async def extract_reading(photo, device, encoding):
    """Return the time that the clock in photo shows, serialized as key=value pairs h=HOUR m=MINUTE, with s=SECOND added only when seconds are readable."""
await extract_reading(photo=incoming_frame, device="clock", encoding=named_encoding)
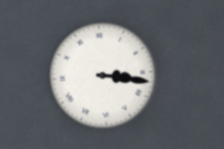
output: h=3 m=17
